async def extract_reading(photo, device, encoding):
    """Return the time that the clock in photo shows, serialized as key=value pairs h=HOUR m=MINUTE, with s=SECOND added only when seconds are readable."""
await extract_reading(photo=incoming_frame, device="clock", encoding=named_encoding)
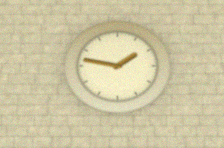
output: h=1 m=47
